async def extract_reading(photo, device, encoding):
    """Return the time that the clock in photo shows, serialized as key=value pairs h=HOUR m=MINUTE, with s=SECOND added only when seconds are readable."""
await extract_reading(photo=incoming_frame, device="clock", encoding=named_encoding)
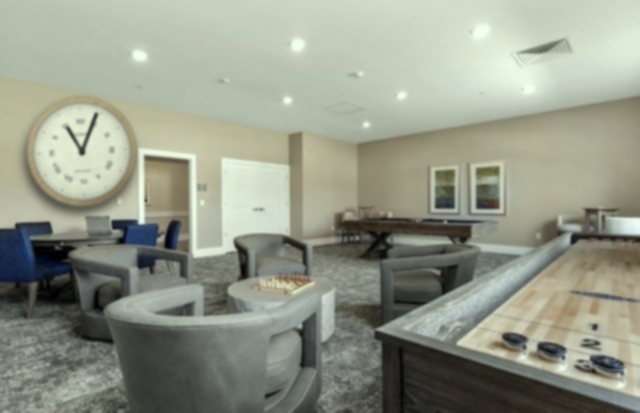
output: h=11 m=4
